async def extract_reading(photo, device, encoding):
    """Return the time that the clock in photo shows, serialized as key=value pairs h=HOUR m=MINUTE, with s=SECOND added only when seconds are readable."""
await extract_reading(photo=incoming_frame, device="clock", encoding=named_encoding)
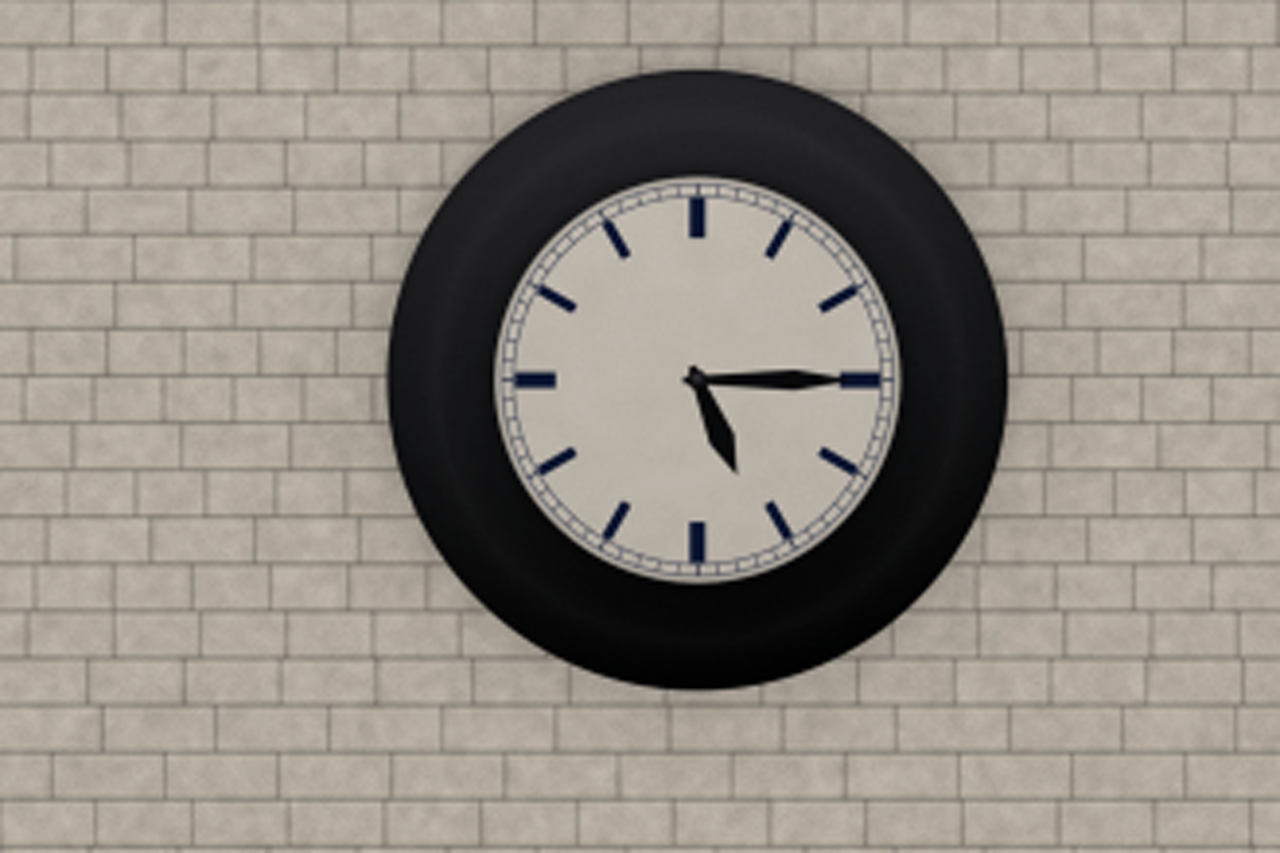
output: h=5 m=15
